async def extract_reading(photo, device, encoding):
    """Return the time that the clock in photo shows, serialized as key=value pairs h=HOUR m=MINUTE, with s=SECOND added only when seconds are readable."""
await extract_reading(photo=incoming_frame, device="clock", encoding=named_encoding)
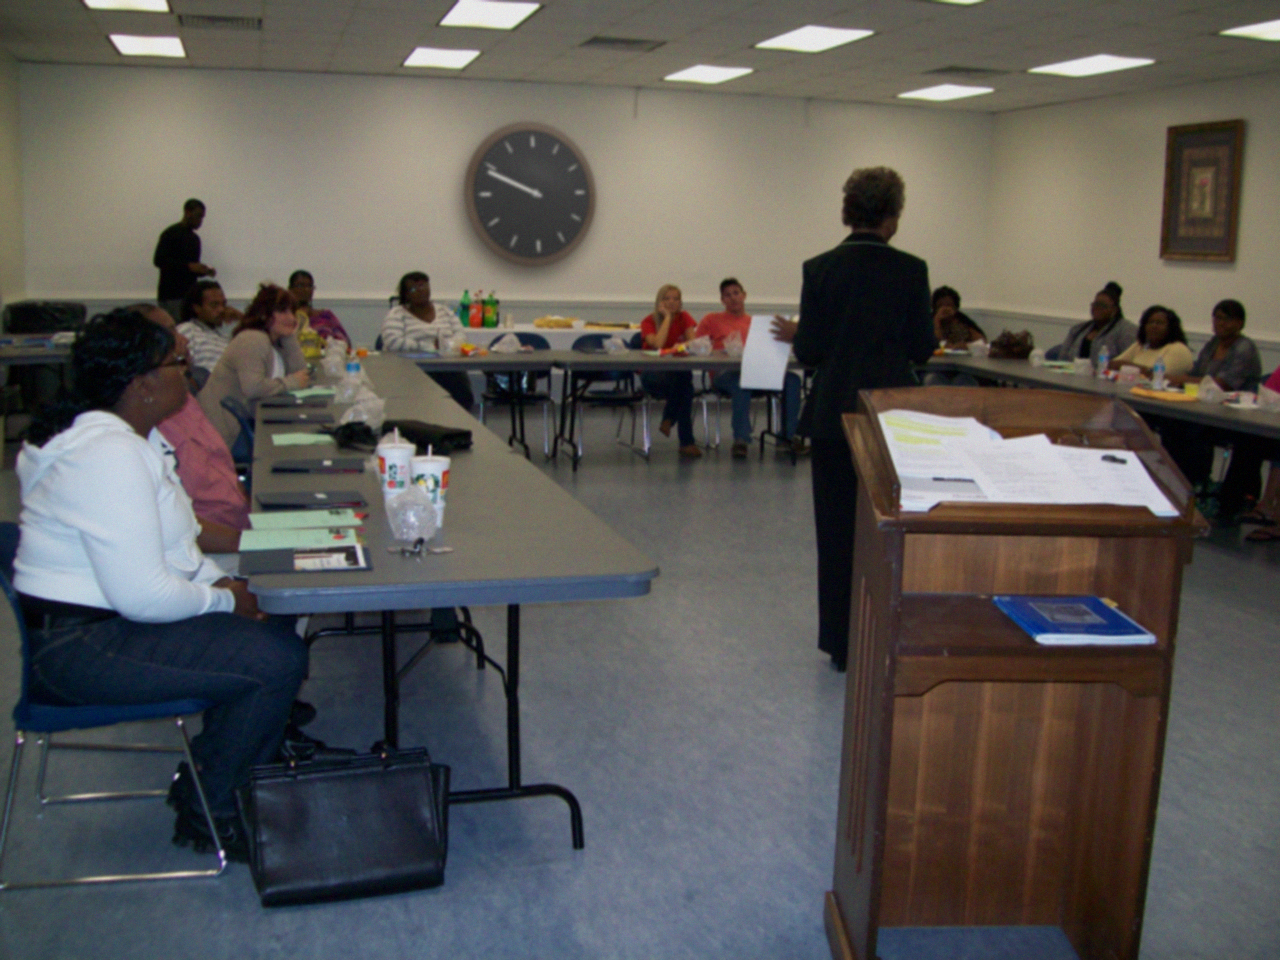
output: h=9 m=49
